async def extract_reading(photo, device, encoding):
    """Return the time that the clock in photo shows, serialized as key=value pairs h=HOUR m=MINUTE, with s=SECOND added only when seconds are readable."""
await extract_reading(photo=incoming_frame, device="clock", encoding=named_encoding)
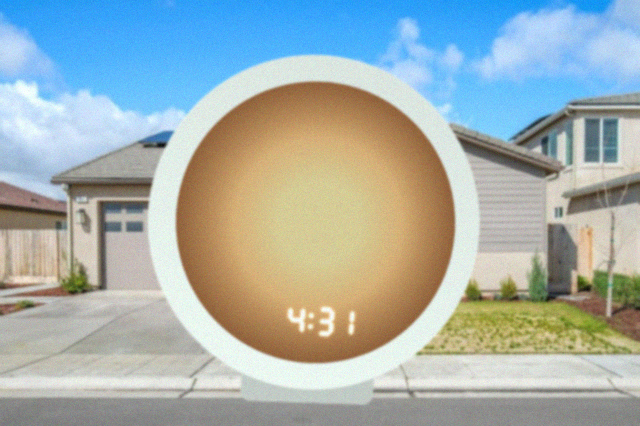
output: h=4 m=31
